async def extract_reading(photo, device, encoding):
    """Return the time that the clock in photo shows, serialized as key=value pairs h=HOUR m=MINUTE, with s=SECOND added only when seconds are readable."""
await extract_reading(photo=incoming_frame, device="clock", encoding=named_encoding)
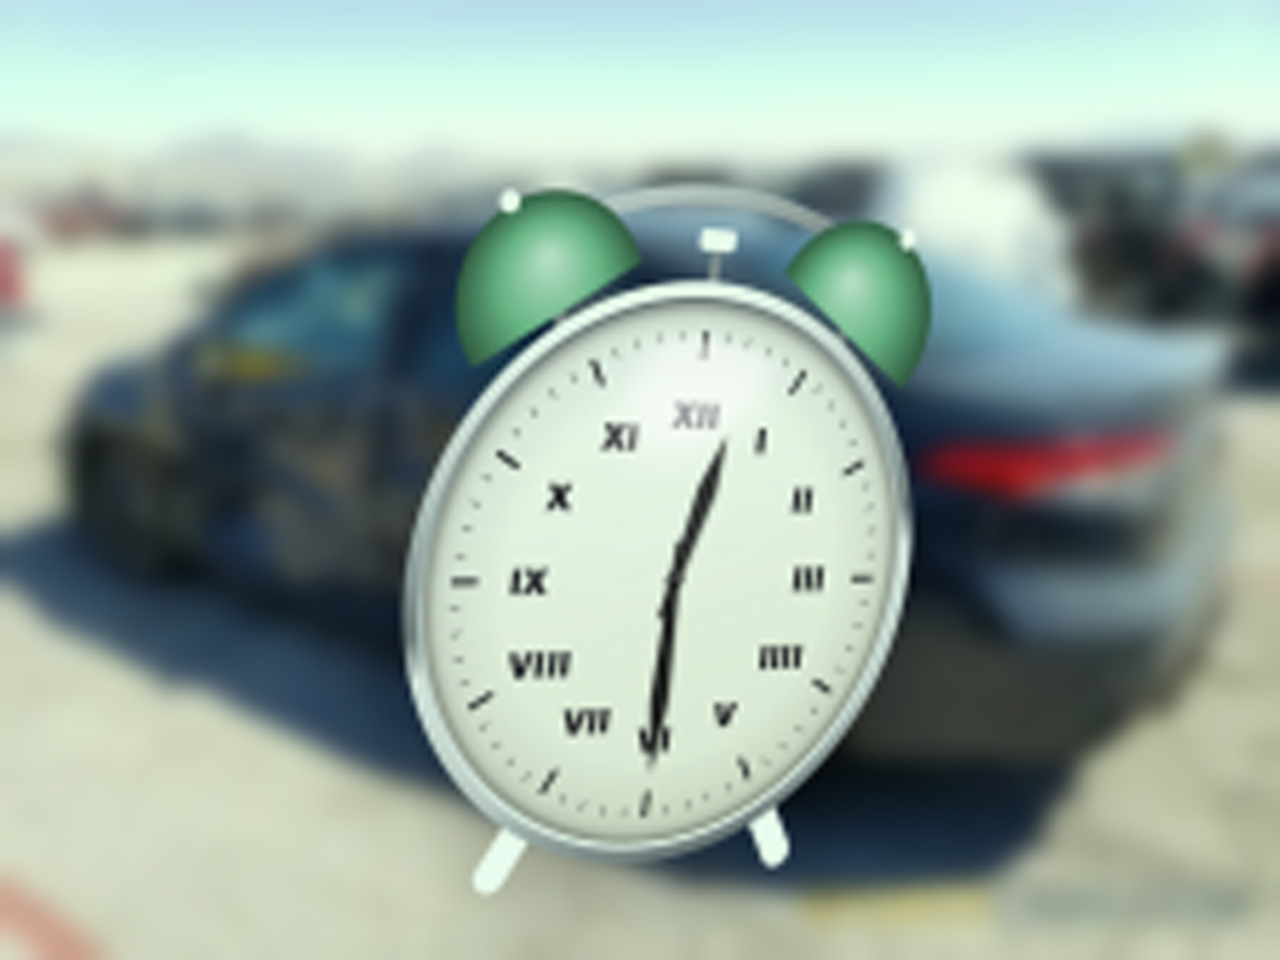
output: h=12 m=30
